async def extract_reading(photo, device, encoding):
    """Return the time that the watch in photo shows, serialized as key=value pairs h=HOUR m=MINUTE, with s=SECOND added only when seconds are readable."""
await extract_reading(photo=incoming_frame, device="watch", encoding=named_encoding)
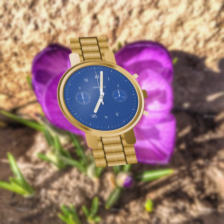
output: h=7 m=2
